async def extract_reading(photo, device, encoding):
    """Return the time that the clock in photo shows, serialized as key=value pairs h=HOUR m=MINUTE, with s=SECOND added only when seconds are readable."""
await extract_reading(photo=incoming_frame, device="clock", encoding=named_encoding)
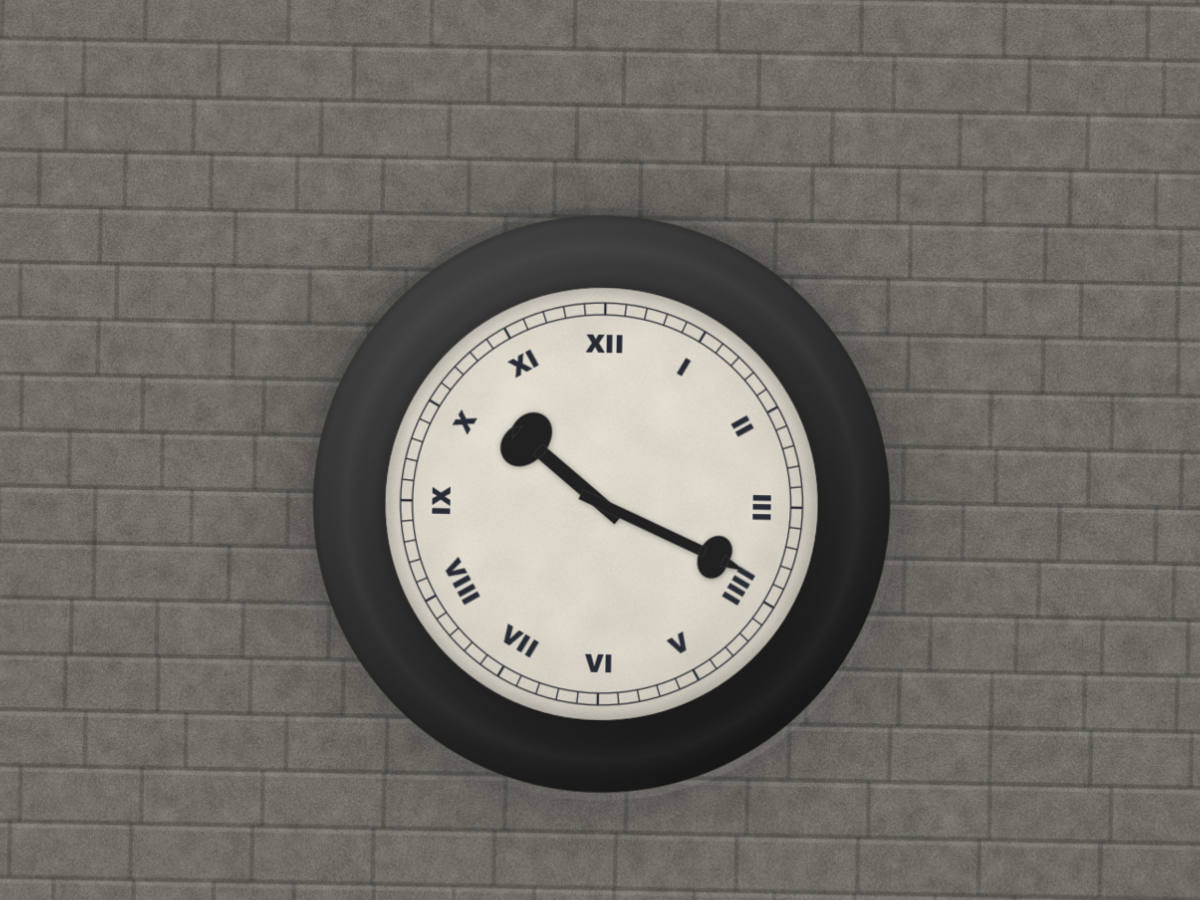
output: h=10 m=19
